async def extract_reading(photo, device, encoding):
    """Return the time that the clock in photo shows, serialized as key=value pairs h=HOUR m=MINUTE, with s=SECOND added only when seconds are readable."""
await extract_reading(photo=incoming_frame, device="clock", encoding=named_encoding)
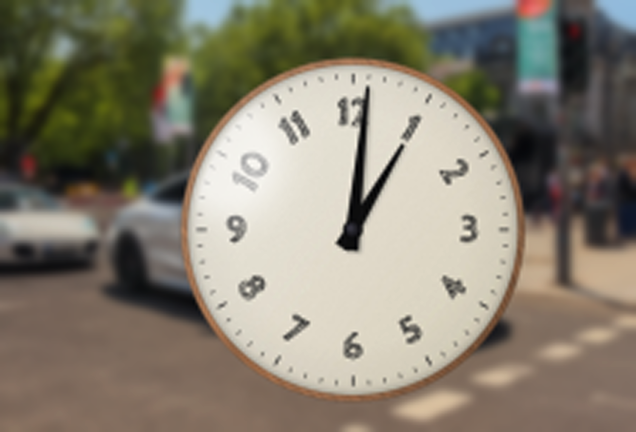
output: h=1 m=1
